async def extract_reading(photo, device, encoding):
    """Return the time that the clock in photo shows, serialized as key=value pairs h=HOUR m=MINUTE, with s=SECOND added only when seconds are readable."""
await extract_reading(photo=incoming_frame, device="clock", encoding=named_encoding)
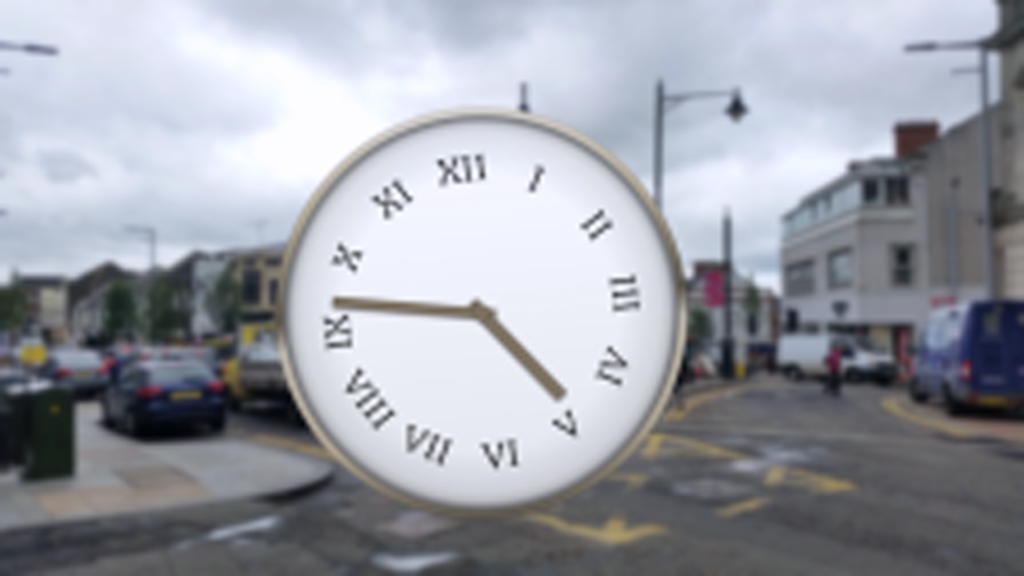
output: h=4 m=47
